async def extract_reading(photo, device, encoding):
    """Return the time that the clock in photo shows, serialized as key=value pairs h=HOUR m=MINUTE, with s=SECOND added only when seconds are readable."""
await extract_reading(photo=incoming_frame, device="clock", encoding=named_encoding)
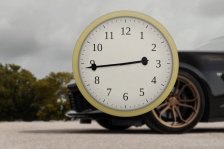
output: h=2 m=44
